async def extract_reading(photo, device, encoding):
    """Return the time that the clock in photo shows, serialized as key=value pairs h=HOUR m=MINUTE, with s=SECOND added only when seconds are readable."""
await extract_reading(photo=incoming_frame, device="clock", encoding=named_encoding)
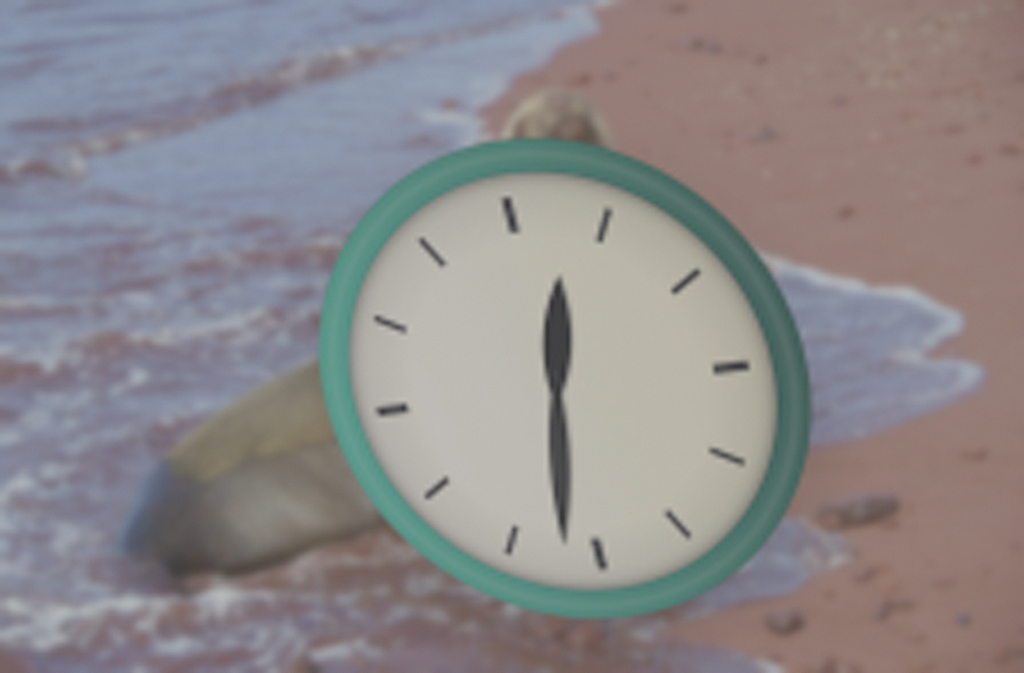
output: h=12 m=32
